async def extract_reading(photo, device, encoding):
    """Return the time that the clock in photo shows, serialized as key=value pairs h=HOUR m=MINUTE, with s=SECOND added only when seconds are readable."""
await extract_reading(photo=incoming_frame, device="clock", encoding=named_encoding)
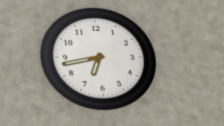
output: h=6 m=43
